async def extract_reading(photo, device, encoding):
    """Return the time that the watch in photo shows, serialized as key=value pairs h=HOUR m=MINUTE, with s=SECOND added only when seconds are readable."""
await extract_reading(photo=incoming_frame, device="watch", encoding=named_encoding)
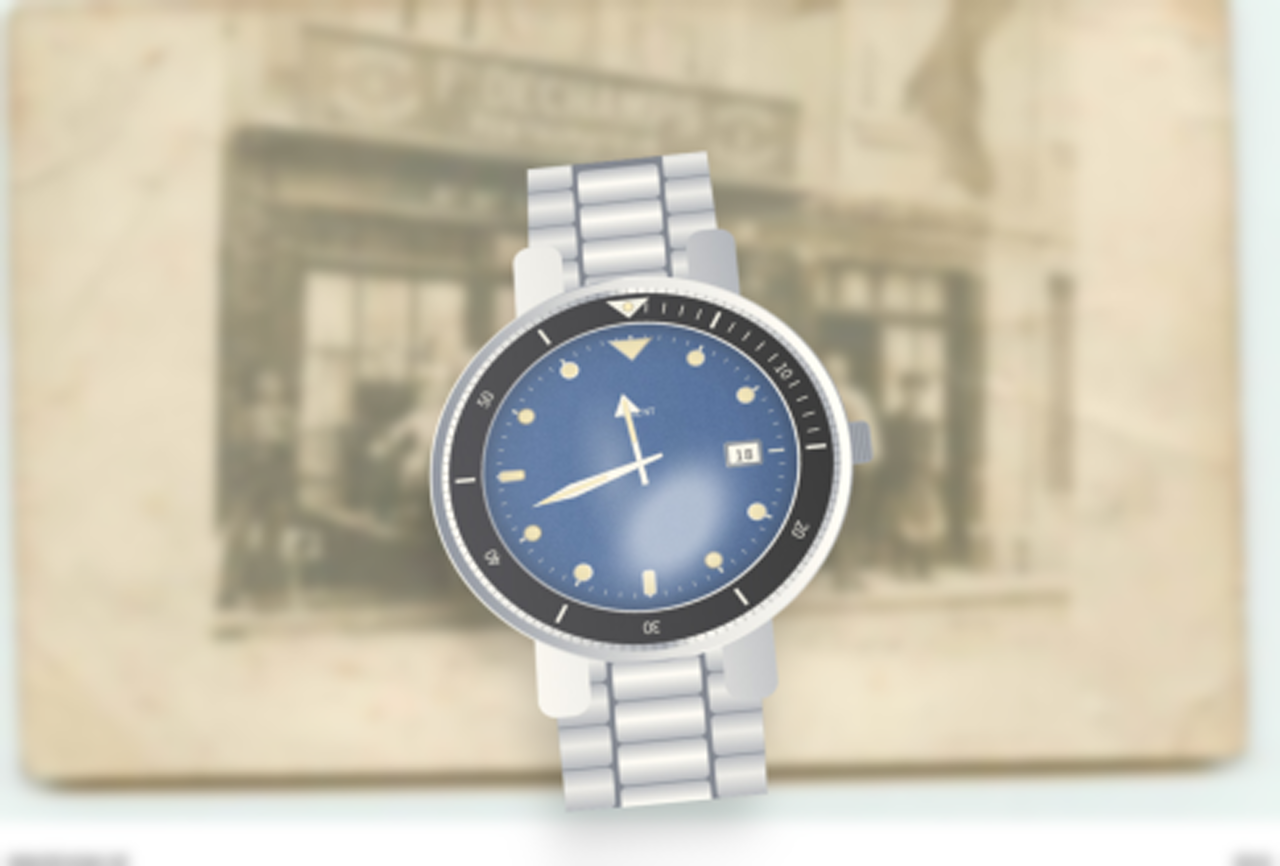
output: h=11 m=42
